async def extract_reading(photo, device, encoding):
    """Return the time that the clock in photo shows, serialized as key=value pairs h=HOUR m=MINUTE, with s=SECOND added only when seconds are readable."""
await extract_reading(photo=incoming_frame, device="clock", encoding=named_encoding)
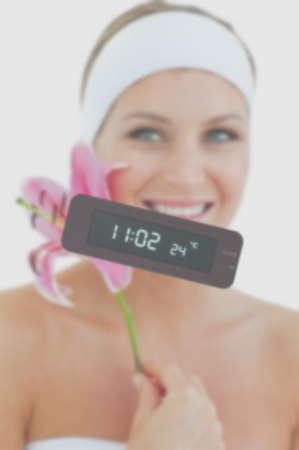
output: h=11 m=2
